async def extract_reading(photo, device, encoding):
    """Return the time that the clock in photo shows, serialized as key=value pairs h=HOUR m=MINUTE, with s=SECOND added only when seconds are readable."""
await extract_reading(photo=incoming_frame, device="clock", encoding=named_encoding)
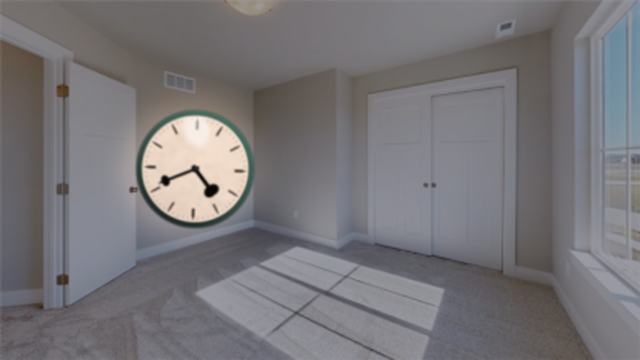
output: h=4 m=41
